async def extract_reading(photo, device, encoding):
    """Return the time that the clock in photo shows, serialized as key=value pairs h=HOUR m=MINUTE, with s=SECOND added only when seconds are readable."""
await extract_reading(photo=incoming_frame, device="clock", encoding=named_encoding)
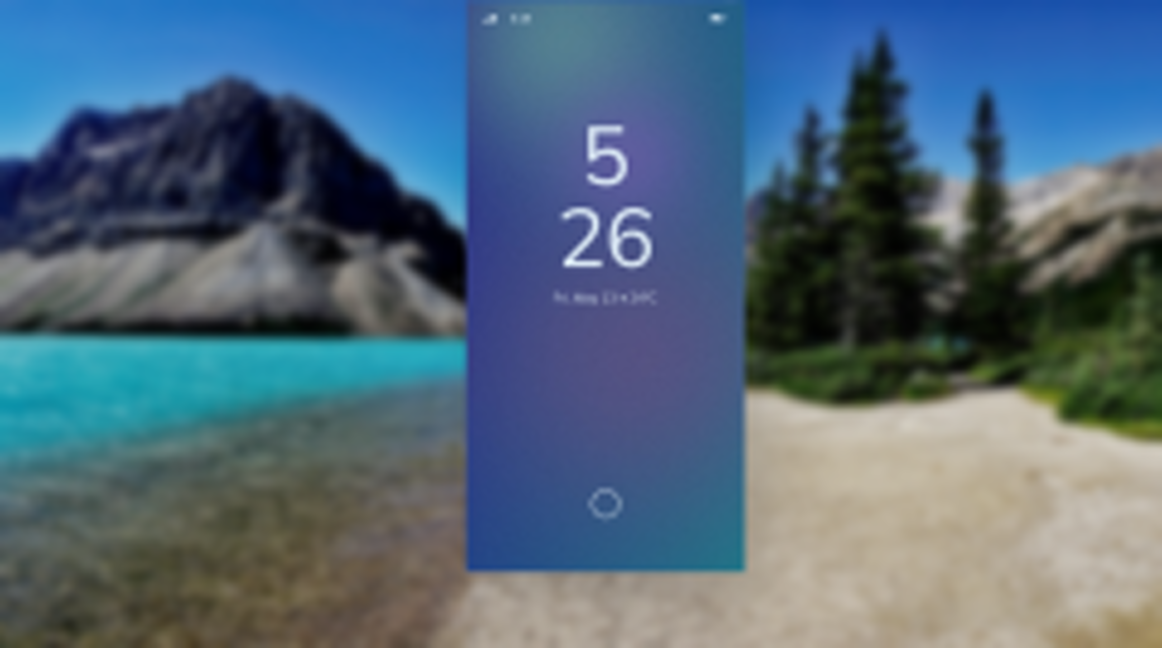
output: h=5 m=26
